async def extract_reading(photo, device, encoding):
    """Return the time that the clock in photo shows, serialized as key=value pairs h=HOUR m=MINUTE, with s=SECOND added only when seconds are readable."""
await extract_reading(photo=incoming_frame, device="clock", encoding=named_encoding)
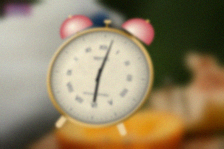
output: h=6 m=2
